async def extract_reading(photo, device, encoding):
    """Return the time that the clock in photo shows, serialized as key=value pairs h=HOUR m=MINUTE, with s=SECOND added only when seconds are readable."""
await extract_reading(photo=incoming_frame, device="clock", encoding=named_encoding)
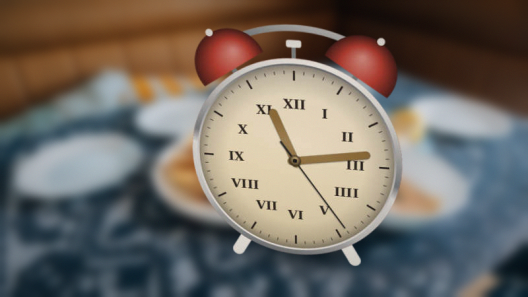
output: h=11 m=13 s=24
